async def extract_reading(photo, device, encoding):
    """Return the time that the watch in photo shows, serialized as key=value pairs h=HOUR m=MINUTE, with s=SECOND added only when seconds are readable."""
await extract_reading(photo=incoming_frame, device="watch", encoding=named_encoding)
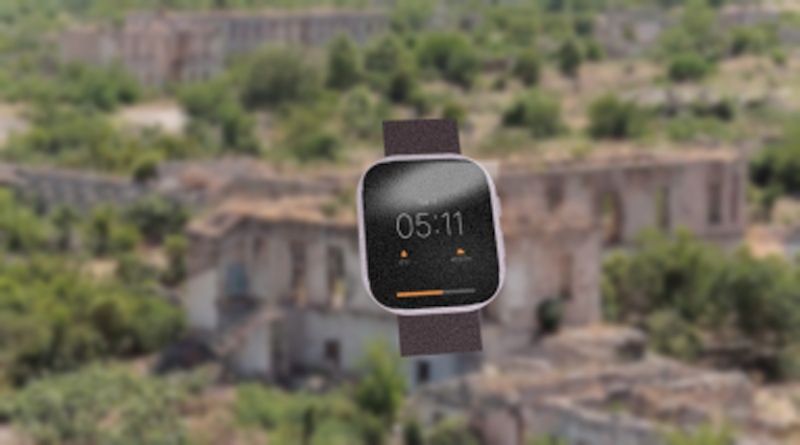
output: h=5 m=11
